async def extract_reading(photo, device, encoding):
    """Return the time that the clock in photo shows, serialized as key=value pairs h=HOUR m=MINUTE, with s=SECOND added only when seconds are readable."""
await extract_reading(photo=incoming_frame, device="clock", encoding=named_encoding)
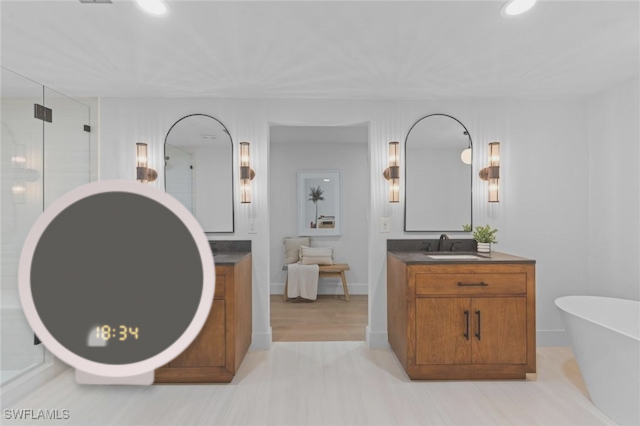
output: h=18 m=34
